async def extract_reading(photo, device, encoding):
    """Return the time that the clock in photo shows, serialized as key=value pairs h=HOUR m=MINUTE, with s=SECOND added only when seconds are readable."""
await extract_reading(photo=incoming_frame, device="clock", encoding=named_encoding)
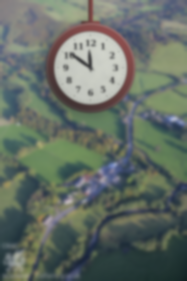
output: h=11 m=51
